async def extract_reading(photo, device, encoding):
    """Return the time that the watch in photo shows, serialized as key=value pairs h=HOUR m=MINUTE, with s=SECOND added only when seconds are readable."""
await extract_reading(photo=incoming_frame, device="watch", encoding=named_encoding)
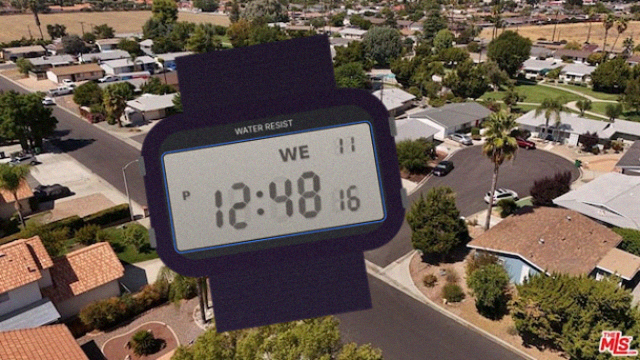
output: h=12 m=48 s=16
